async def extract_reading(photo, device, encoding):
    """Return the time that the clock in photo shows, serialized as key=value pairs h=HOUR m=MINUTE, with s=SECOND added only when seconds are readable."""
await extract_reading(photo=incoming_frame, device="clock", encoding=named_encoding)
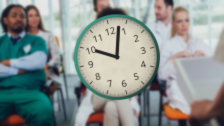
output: h=10 m=3
